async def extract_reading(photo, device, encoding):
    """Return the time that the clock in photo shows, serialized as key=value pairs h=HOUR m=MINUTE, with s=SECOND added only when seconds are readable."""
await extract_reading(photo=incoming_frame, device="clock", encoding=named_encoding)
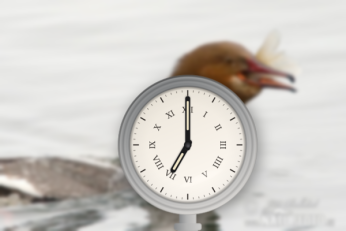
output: h=7 m=0
